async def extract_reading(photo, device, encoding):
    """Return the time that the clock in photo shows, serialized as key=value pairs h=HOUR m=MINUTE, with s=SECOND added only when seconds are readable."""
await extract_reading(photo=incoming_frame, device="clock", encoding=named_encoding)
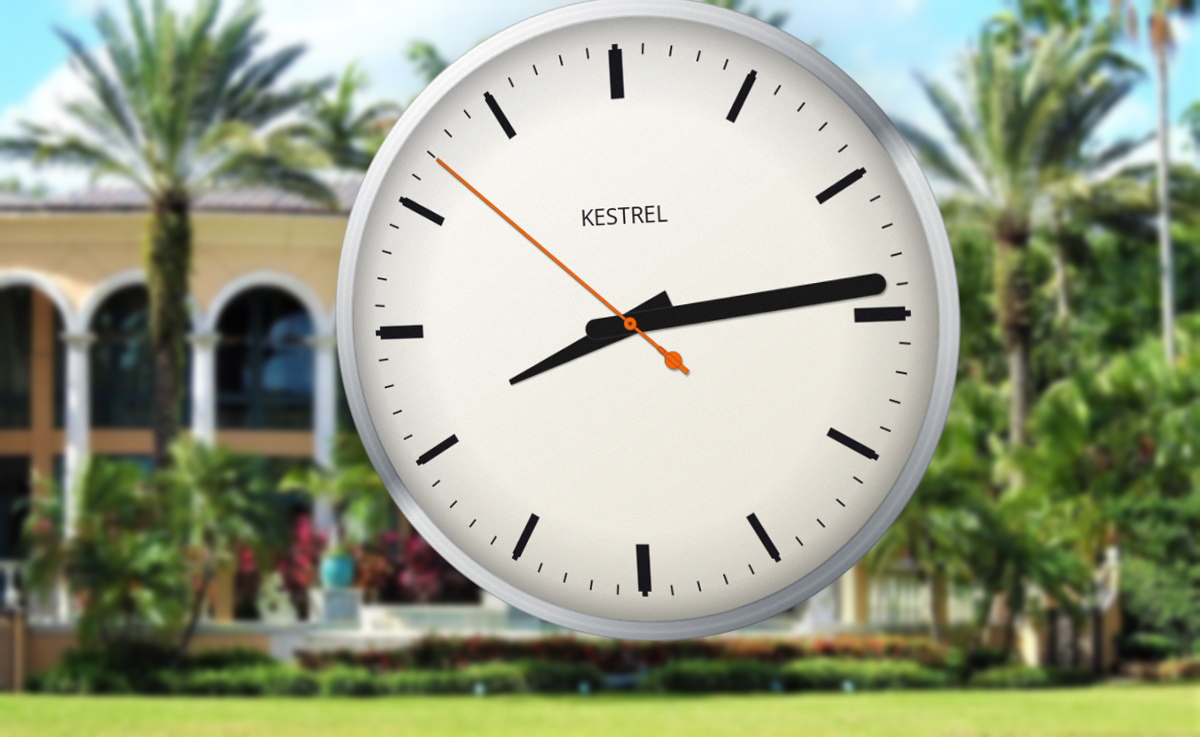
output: h=8 m=13 s=52
